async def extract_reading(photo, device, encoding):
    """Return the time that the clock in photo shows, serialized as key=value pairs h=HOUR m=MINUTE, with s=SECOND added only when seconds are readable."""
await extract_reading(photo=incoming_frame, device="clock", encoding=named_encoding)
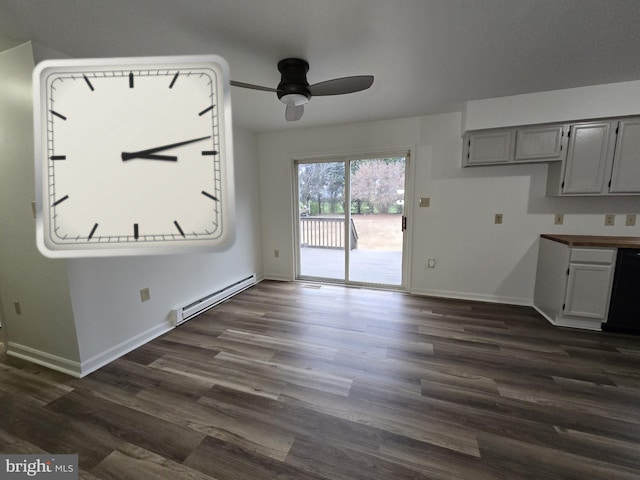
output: h=3 m=13
